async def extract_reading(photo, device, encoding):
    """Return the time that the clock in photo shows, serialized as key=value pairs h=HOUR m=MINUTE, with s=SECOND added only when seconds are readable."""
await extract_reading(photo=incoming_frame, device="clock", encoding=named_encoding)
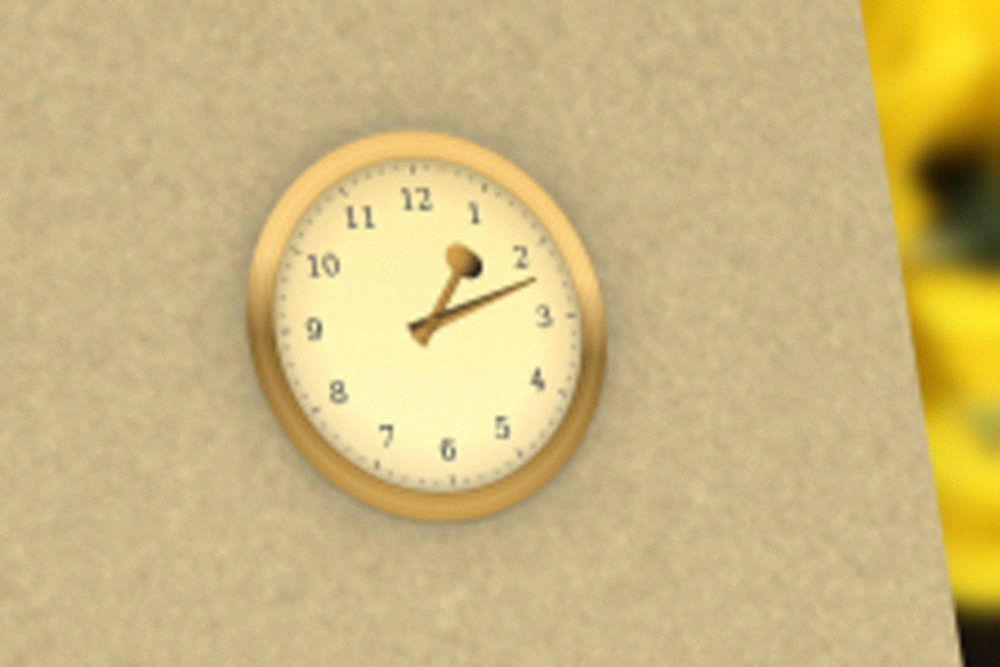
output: h=1 m=12
